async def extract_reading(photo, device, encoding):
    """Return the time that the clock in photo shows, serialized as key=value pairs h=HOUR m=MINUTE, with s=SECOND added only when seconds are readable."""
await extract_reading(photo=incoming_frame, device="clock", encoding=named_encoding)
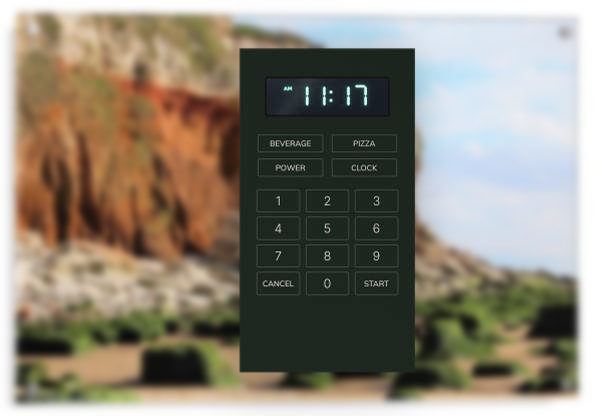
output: h=11 m=17
